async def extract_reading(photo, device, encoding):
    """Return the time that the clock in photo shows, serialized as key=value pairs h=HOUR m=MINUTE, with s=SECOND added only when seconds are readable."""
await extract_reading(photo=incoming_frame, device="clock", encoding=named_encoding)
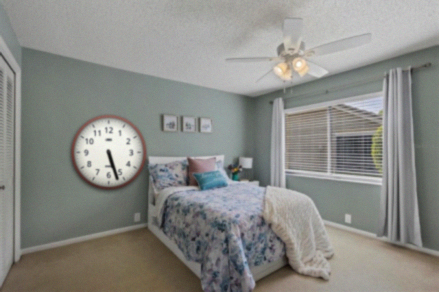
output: h=5 m=27
